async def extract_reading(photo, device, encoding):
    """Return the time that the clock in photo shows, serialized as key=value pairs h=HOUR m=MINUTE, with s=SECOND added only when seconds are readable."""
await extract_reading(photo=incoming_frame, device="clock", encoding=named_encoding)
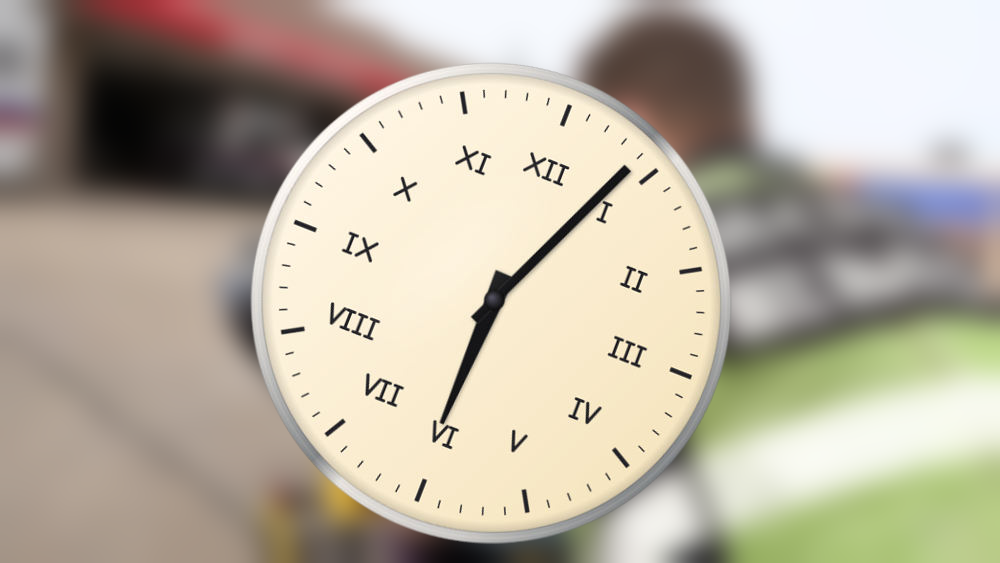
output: h=6 m=4
